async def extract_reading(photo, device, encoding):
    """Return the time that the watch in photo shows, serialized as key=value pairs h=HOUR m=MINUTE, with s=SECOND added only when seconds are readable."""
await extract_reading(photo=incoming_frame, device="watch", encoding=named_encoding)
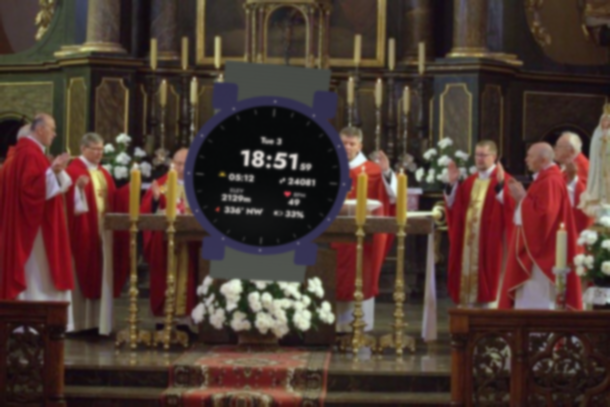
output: h=18 m=51
